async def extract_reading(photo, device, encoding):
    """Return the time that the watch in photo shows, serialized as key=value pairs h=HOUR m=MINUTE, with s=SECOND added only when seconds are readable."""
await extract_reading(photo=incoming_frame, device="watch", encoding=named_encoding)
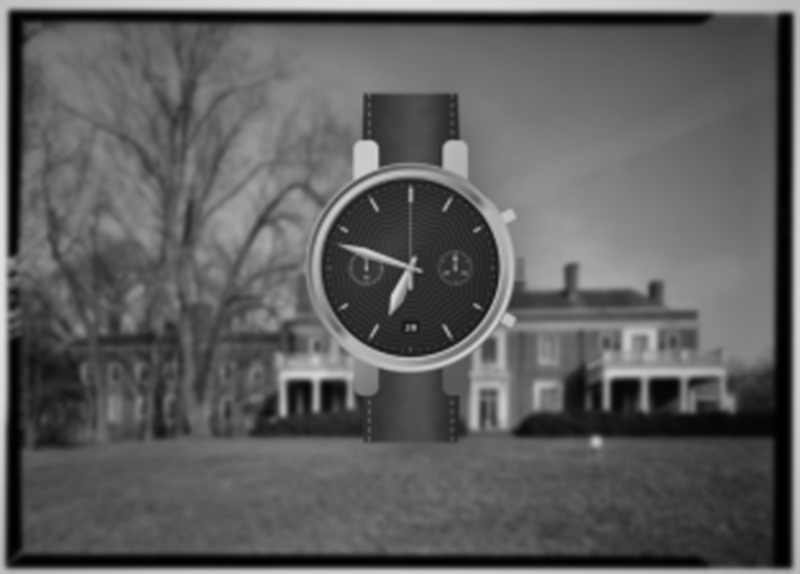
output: h=6 m=48
